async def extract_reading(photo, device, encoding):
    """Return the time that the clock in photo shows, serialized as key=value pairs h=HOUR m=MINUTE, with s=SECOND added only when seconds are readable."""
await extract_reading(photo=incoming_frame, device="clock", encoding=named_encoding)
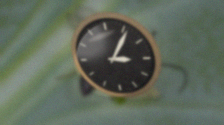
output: h=3 m=6
